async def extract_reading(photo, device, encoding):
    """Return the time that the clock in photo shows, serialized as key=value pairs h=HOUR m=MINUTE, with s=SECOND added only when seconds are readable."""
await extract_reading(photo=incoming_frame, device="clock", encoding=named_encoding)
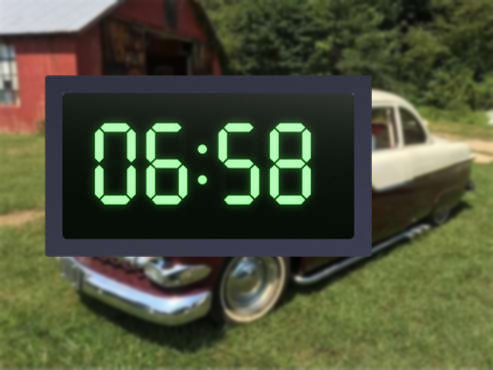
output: h=6 m=58
